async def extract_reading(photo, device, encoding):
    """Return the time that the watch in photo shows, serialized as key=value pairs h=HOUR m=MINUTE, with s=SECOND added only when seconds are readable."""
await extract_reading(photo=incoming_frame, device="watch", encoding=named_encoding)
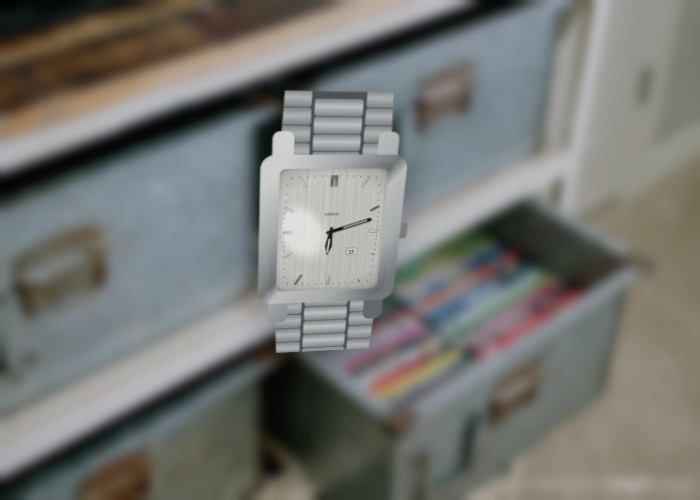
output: h=6 m=12
